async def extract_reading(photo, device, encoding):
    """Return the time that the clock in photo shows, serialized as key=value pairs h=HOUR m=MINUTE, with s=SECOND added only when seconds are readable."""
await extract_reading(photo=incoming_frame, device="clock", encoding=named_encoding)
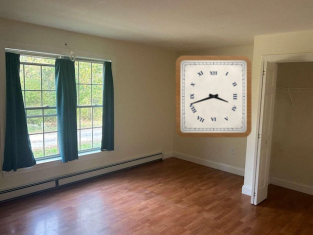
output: h=3 m=42
